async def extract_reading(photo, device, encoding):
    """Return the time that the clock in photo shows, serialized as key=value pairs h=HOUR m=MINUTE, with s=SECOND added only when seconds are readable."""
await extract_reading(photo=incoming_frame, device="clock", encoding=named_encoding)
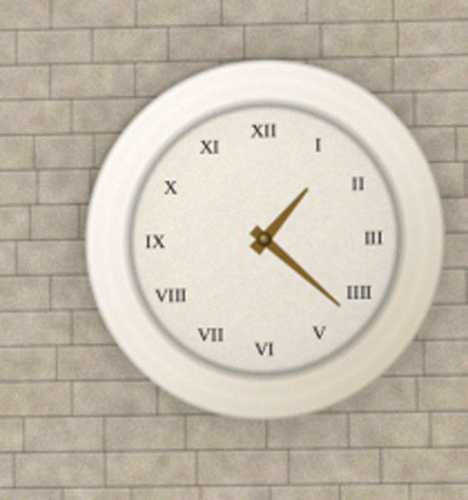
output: h=1 m=22
